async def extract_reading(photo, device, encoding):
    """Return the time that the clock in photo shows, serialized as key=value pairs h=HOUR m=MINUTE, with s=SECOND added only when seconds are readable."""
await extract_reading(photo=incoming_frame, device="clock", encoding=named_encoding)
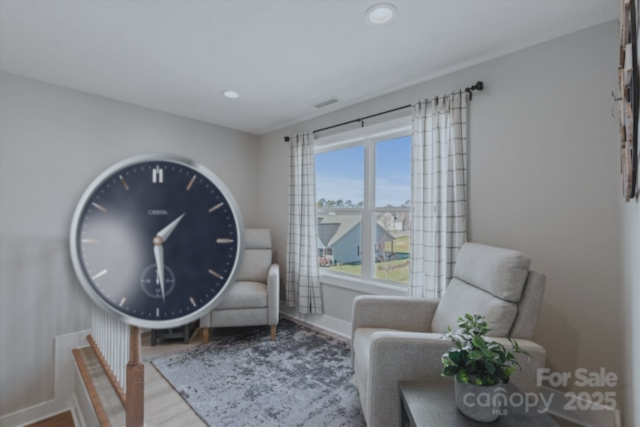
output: h=1 m=29
